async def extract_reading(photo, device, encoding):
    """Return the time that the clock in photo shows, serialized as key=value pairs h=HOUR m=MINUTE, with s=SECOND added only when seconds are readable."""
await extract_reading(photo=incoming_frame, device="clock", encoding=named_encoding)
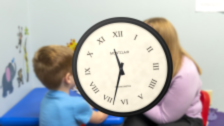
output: h=11 m=33
